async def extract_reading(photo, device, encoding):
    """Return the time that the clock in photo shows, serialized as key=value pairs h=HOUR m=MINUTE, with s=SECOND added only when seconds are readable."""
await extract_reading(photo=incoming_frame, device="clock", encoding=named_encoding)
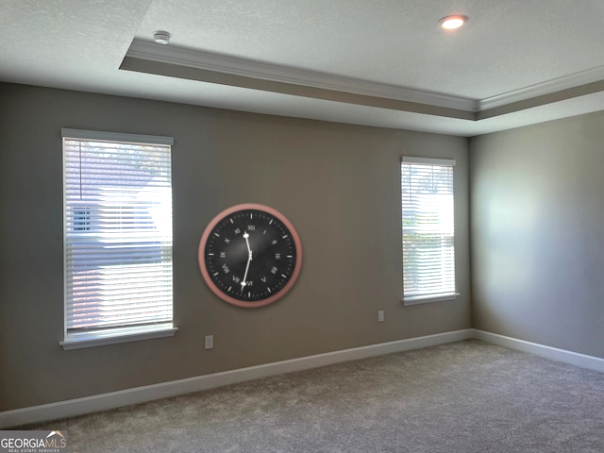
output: h=11 m=32
